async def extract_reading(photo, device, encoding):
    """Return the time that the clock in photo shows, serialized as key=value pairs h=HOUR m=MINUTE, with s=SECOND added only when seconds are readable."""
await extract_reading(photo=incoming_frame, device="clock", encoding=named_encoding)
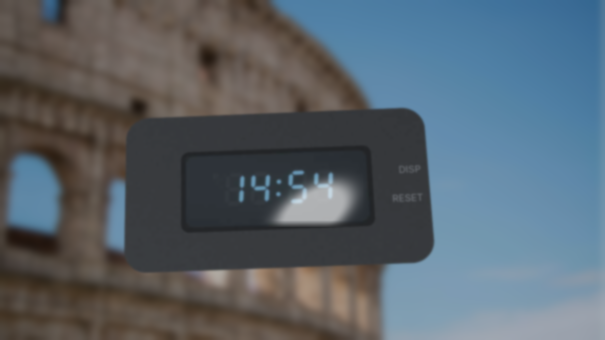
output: h=14 m=54
